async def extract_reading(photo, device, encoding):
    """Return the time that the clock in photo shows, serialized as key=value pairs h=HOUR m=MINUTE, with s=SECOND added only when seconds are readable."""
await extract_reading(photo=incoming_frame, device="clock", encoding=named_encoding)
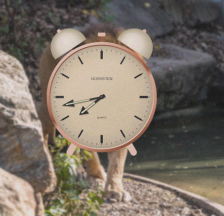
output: h=7 m=43
